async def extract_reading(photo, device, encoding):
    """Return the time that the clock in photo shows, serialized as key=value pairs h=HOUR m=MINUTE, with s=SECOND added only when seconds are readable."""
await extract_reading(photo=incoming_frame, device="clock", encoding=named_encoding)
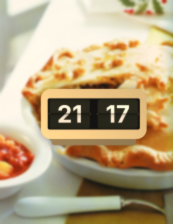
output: h=21 m=17
